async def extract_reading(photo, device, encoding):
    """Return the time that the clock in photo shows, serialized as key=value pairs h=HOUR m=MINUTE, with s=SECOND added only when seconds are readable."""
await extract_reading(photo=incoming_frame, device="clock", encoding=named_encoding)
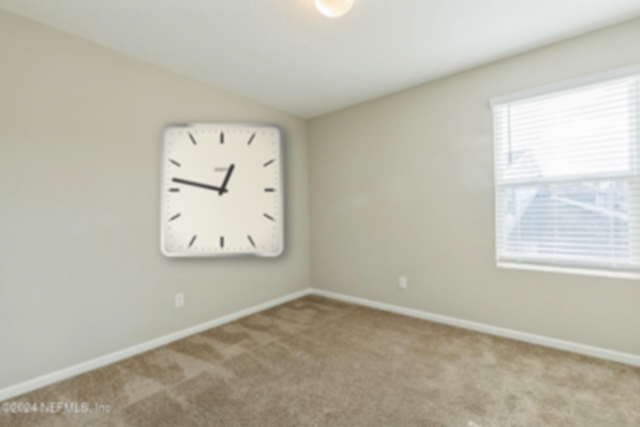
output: h=12 m=47
